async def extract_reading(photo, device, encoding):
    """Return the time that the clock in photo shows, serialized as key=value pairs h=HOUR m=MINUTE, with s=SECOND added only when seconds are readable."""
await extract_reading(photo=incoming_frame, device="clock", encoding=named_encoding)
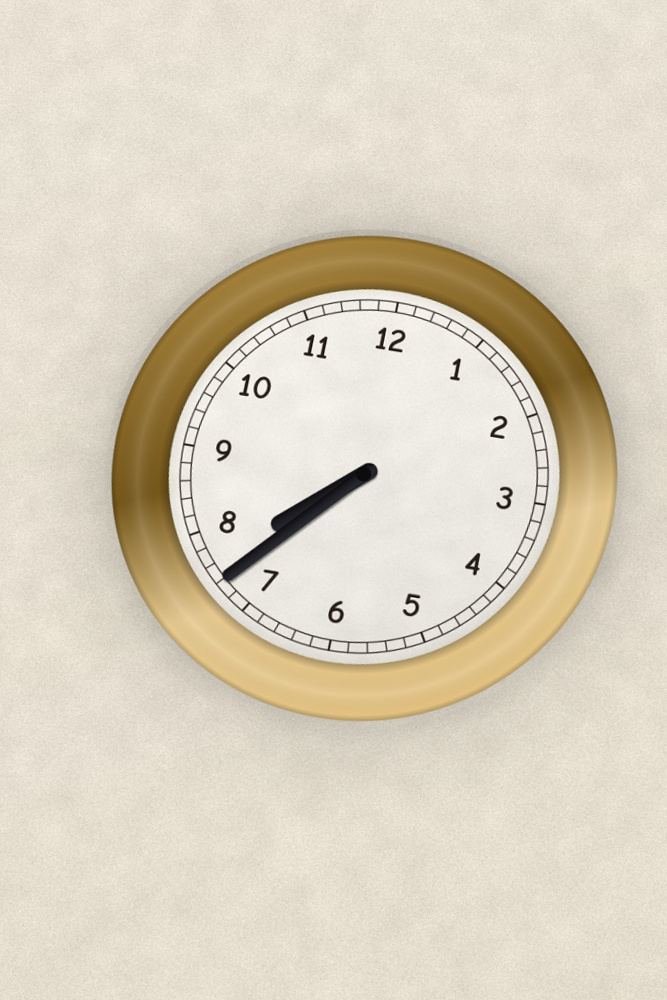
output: h=7 m=37
